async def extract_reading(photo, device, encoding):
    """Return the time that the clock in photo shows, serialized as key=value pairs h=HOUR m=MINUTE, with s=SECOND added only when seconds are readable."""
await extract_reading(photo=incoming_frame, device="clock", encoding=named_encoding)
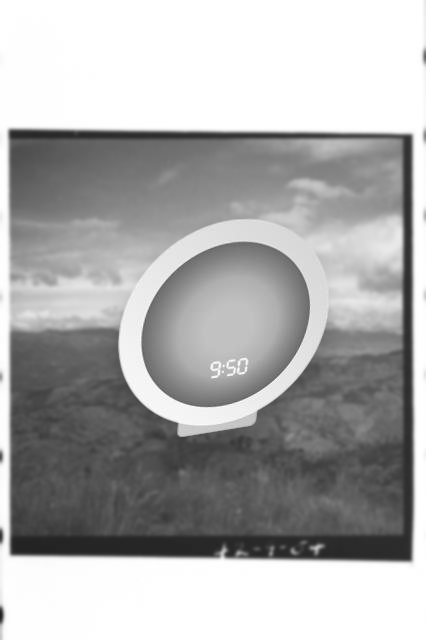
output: h=9 m=50
